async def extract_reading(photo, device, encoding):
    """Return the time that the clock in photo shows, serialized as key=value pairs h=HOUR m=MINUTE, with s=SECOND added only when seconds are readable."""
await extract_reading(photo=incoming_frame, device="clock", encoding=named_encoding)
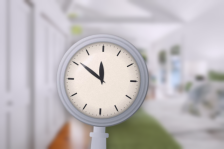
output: h=11 m=51
